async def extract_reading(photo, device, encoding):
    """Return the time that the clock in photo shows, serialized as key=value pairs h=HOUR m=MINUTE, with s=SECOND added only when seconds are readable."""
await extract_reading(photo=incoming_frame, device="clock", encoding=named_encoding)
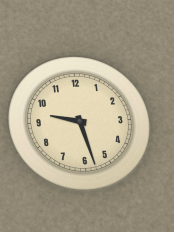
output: h=9 m=28
